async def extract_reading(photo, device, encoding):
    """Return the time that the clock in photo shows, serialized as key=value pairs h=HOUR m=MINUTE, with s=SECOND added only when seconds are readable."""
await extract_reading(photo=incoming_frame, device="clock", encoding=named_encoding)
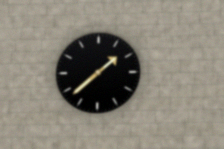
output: h=1 m=38
